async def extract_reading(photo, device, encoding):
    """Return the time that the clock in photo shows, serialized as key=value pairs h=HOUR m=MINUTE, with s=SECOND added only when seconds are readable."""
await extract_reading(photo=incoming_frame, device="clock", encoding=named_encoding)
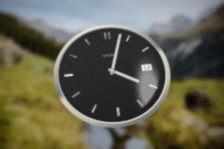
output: h=4 m=3
